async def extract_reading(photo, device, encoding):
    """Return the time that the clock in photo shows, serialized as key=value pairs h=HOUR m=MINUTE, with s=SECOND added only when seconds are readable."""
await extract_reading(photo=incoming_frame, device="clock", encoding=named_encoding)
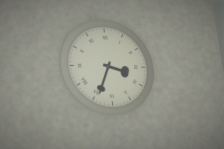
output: h=3 m=34
